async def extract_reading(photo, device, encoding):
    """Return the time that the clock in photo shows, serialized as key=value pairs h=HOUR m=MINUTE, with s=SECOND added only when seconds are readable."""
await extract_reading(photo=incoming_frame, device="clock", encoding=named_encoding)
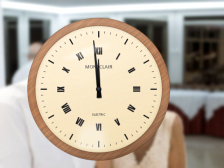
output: h=11 m=59
